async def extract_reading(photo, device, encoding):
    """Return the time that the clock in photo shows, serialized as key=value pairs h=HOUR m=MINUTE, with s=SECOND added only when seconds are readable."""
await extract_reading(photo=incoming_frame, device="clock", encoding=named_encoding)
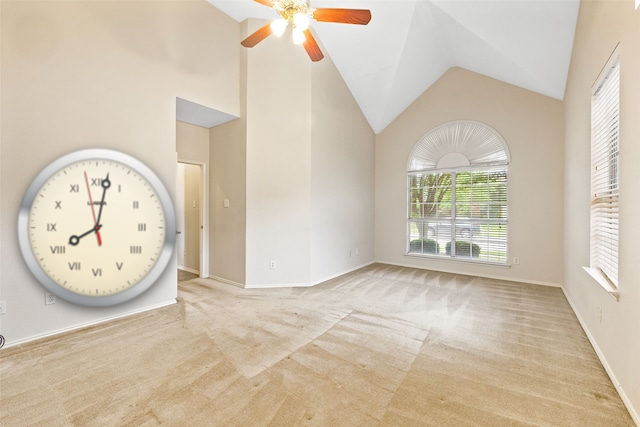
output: h=8 m=1 s=58
